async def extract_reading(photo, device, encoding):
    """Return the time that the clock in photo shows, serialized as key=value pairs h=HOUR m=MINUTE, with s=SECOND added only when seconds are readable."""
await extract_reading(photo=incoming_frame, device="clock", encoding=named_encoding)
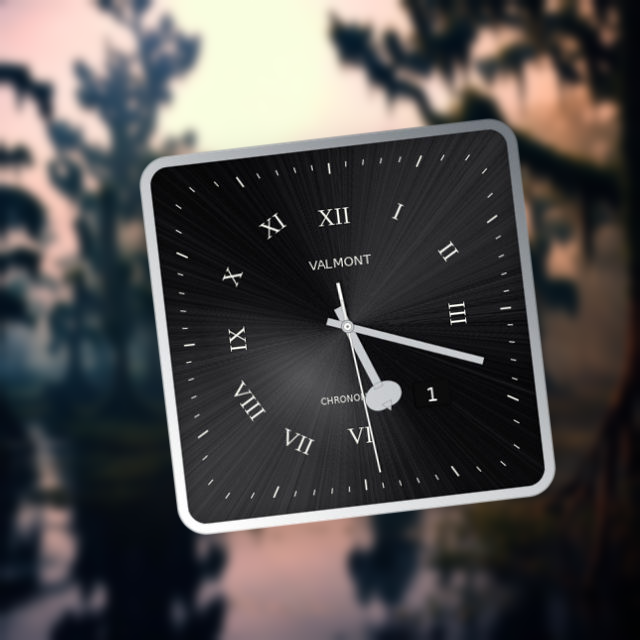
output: h=5 m=18 s=29
